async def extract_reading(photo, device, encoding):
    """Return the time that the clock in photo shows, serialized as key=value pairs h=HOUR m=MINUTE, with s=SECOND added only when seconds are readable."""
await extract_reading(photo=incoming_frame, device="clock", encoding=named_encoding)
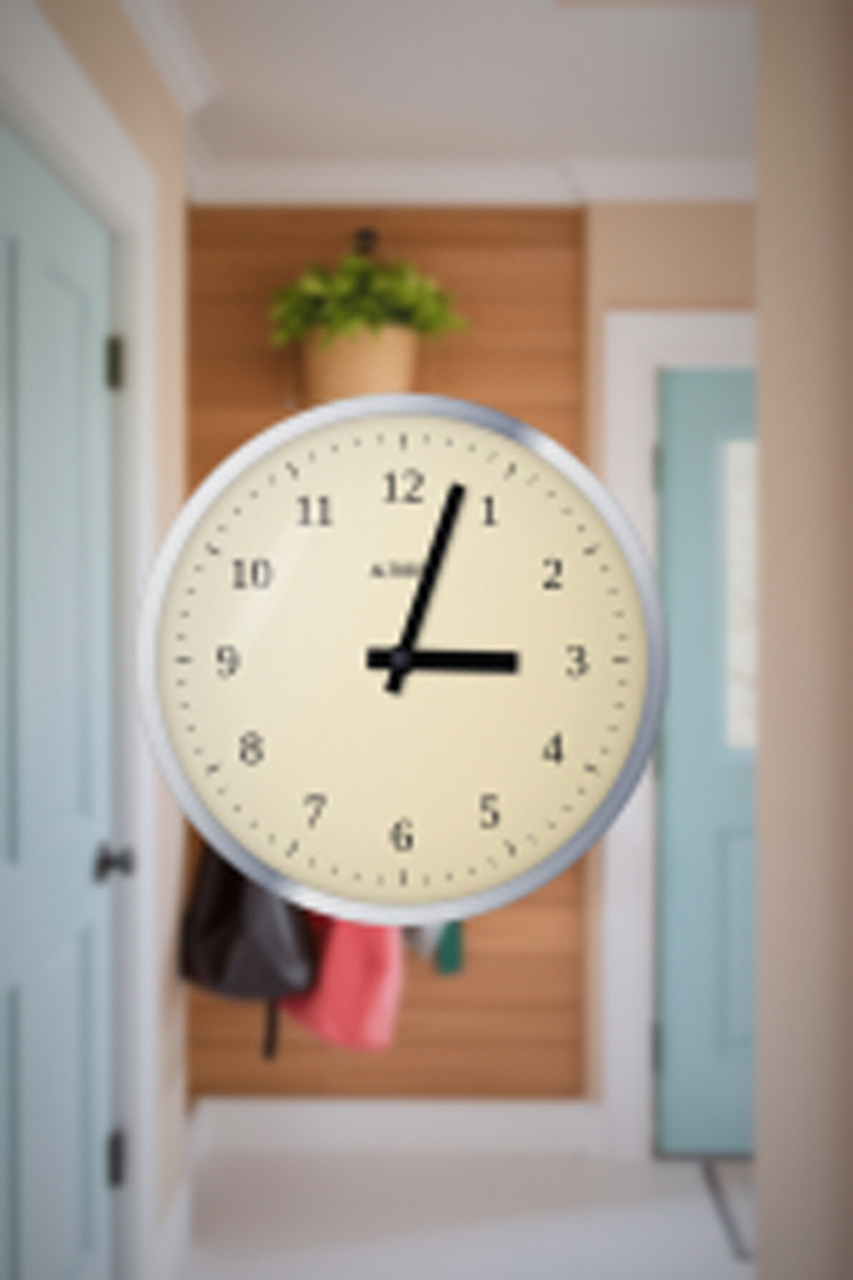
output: h=3 m=3
